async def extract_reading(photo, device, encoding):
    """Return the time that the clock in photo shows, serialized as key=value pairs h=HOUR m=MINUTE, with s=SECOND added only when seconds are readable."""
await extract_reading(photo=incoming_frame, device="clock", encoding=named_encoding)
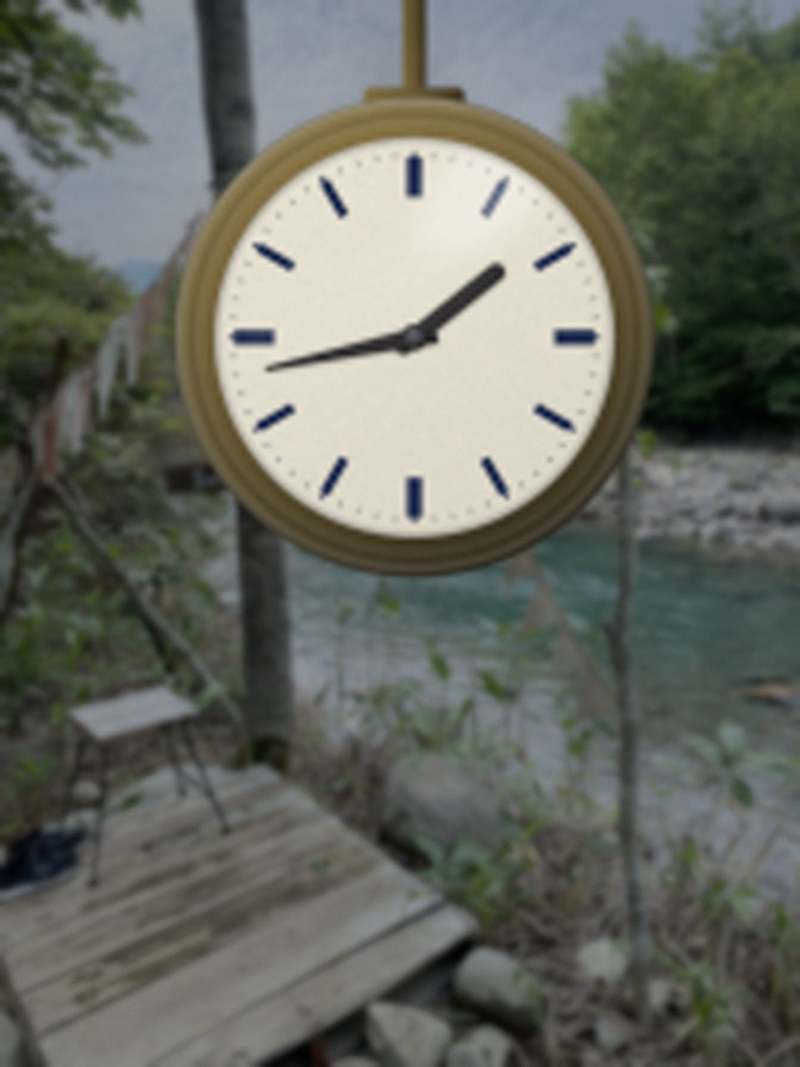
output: h=1 m=43
